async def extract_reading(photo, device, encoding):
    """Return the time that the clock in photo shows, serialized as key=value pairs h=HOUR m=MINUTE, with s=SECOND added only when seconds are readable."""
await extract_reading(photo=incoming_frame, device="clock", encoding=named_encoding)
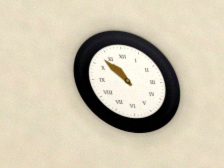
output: h=10 m=53
